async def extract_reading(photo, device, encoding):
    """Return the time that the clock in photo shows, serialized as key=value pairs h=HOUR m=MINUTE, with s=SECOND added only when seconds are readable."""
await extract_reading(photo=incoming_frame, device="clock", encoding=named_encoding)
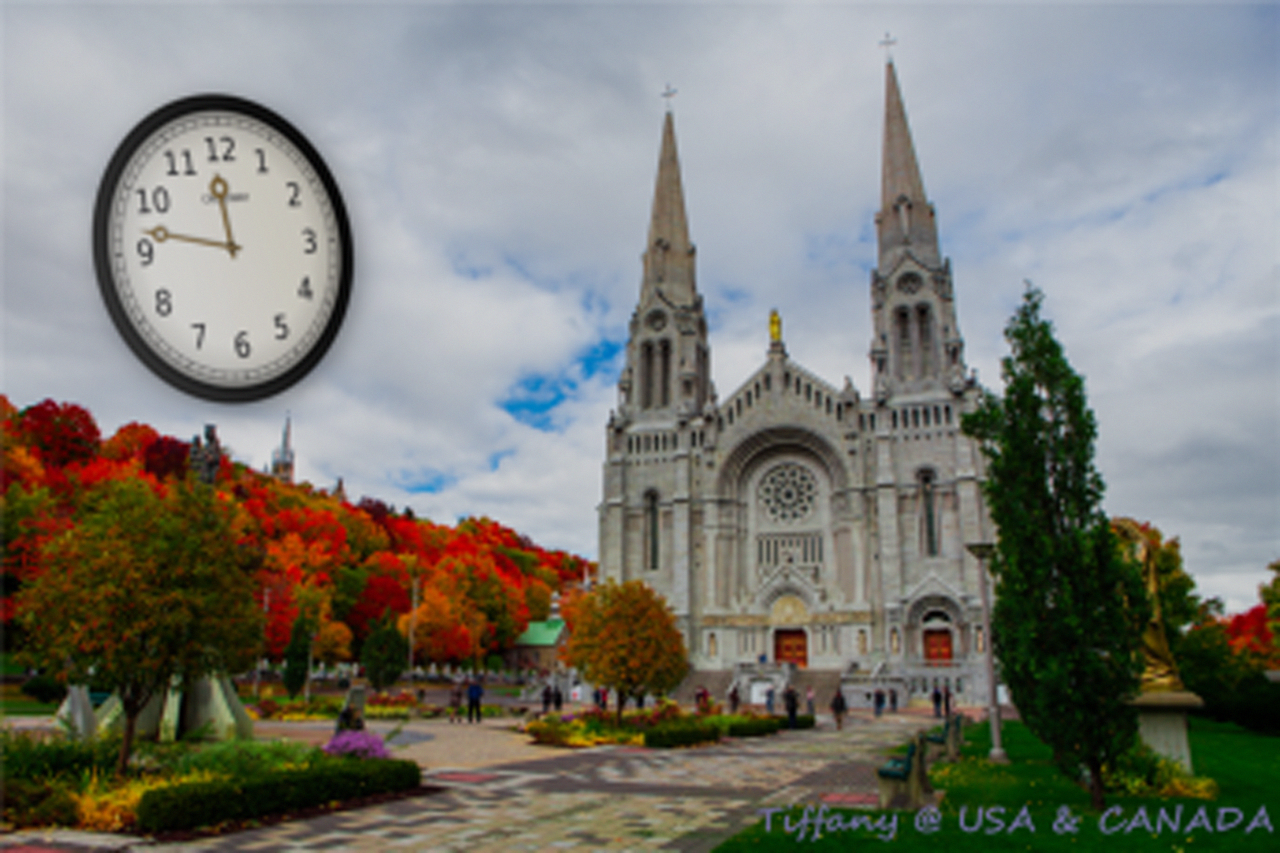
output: h=11 m=47
